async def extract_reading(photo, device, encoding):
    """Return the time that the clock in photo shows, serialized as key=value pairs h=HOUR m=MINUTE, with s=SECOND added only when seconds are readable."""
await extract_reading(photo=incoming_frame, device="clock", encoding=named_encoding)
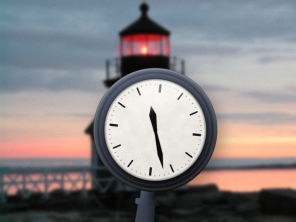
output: h=11 m=27
